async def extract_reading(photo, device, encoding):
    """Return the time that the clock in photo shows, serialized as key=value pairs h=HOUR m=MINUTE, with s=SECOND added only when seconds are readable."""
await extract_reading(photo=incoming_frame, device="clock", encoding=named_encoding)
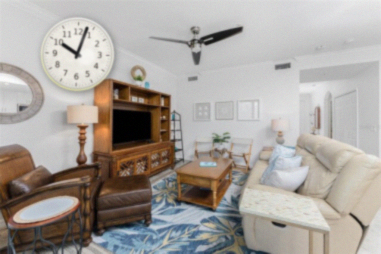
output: h=10 m=3
